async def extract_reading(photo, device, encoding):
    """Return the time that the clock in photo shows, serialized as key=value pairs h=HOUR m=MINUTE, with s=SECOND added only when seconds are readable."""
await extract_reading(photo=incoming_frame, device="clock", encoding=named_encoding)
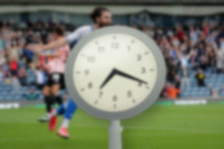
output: h=7 m=19
